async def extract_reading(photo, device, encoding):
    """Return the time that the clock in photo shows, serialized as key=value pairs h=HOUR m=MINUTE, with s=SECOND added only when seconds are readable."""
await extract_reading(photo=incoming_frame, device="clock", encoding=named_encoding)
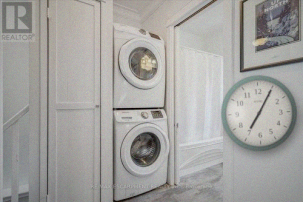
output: h=7 m=5
